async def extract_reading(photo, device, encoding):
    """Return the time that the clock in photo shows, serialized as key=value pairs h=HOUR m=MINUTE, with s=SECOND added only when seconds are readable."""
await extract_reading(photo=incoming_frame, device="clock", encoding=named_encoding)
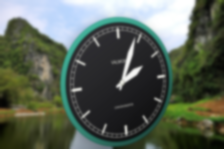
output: h=2 m=4
